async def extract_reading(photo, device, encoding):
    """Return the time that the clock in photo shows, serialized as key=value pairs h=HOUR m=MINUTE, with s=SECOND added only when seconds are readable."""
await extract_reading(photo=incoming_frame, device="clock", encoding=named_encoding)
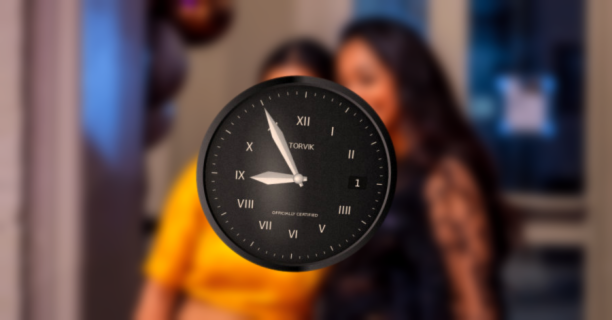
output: h=8 m=55
